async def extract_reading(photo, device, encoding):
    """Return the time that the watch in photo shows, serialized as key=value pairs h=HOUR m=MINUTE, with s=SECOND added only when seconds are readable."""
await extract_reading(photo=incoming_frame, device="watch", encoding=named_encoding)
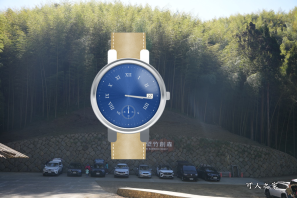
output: h=3 m=16
